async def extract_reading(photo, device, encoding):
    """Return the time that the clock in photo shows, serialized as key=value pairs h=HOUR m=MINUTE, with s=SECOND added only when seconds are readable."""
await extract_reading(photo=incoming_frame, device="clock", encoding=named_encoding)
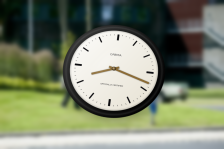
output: h=8 m=18
